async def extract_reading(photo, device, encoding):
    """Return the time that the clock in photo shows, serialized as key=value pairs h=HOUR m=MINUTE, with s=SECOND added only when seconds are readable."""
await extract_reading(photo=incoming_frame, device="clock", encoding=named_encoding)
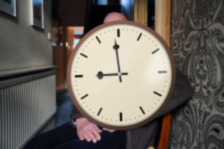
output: h=8 m=59
